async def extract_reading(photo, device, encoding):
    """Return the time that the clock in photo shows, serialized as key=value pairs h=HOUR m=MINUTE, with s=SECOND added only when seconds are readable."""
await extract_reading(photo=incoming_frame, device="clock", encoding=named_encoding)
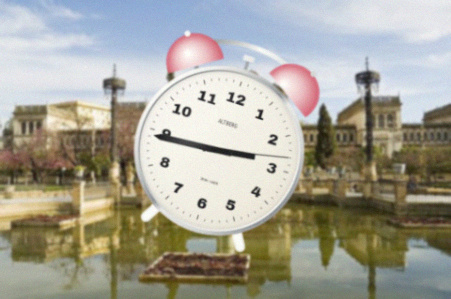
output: h=2 m=44 s=13
